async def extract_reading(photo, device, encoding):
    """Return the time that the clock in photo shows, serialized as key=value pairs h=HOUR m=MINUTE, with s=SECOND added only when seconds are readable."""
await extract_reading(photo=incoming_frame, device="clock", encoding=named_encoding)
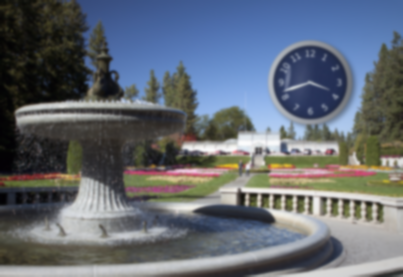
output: h=3 m=42
